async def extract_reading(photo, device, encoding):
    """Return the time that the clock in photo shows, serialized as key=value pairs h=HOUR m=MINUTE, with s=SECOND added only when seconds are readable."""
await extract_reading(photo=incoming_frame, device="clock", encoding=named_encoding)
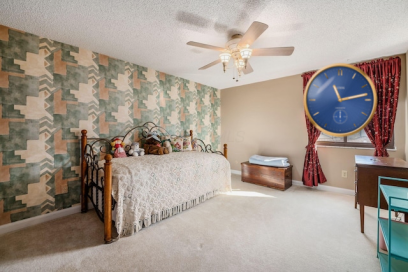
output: h=11 m=13
